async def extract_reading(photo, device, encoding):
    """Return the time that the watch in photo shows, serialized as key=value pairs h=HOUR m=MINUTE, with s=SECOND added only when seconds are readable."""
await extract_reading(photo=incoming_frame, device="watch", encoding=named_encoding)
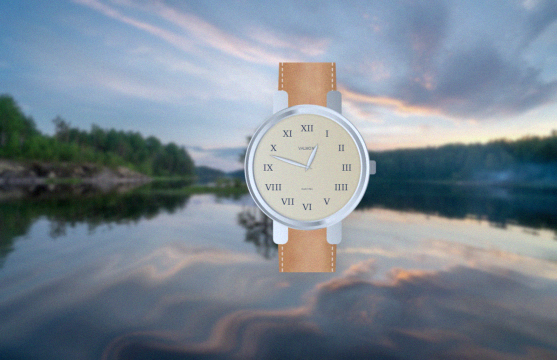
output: h=12 m=48
